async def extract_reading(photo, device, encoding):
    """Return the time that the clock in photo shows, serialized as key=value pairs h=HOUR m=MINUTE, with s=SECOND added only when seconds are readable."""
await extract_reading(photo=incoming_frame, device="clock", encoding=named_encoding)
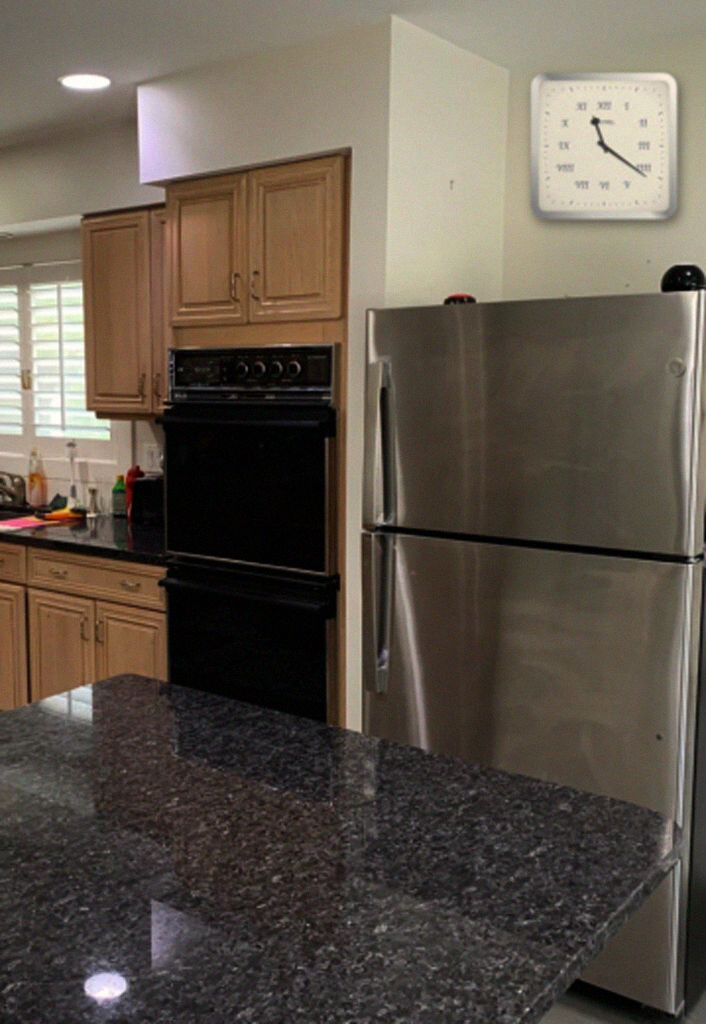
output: h=11 m=21
